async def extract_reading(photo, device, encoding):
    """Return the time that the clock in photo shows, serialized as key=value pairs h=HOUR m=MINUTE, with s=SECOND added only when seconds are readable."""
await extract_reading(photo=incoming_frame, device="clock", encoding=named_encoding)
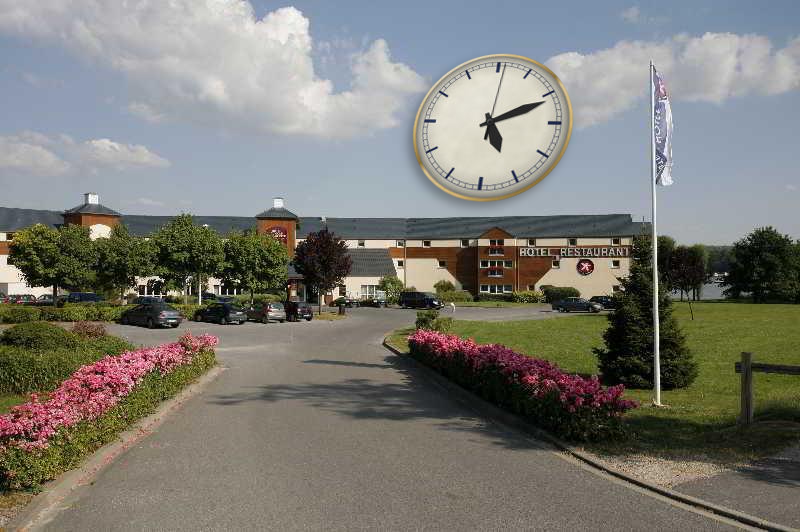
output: h=5 m=11 s=1
